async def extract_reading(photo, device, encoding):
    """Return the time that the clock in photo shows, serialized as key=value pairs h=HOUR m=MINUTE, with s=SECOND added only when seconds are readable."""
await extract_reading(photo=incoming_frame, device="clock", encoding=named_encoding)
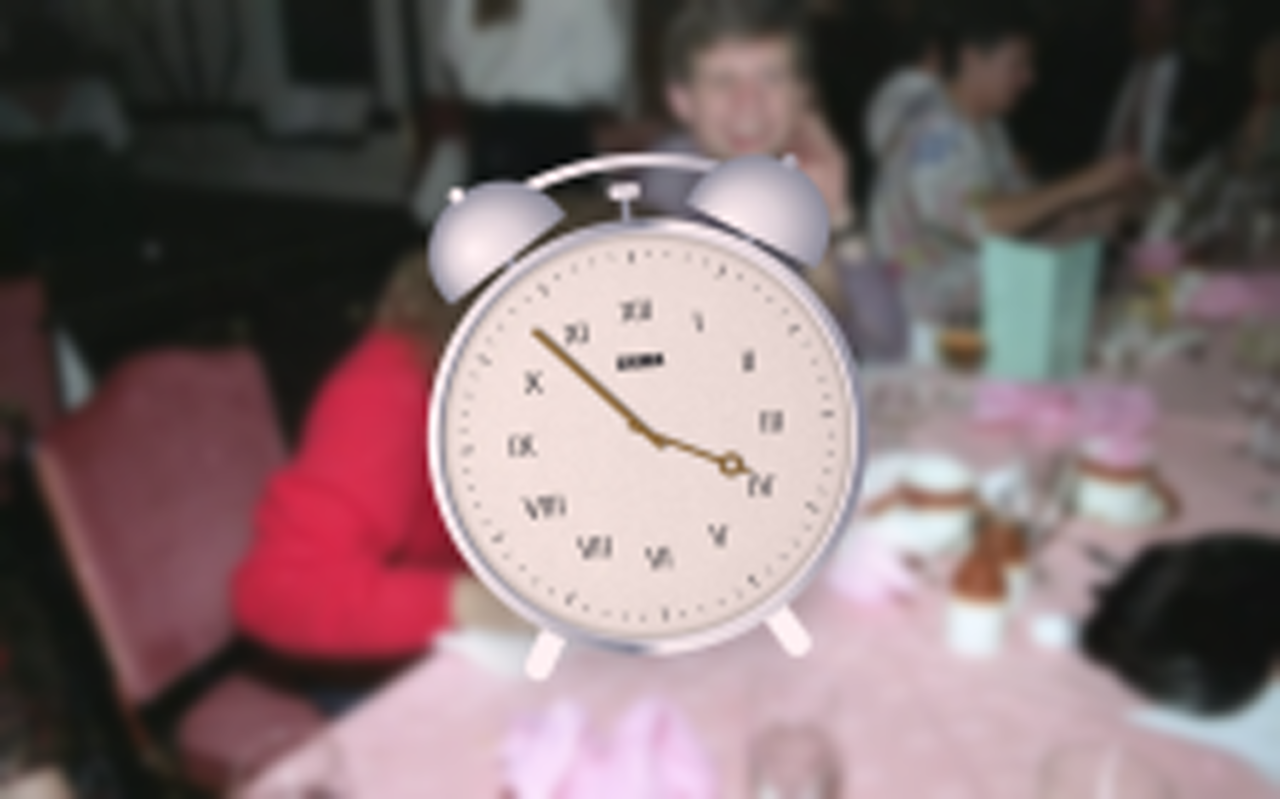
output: h=3 m=53
